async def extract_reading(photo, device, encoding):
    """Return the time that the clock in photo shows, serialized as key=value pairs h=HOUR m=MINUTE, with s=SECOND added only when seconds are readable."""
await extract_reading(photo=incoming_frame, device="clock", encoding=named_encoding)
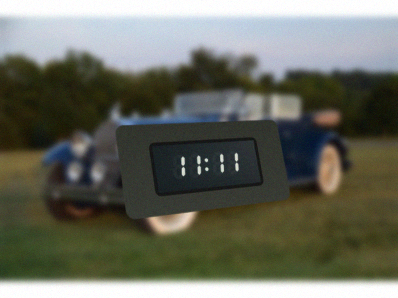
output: h=11 m=11
